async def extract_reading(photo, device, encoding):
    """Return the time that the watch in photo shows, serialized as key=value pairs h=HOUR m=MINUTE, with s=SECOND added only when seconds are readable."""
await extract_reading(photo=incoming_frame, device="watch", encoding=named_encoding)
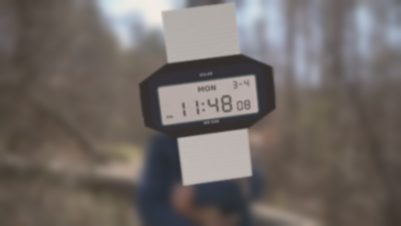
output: h=11 m=48
